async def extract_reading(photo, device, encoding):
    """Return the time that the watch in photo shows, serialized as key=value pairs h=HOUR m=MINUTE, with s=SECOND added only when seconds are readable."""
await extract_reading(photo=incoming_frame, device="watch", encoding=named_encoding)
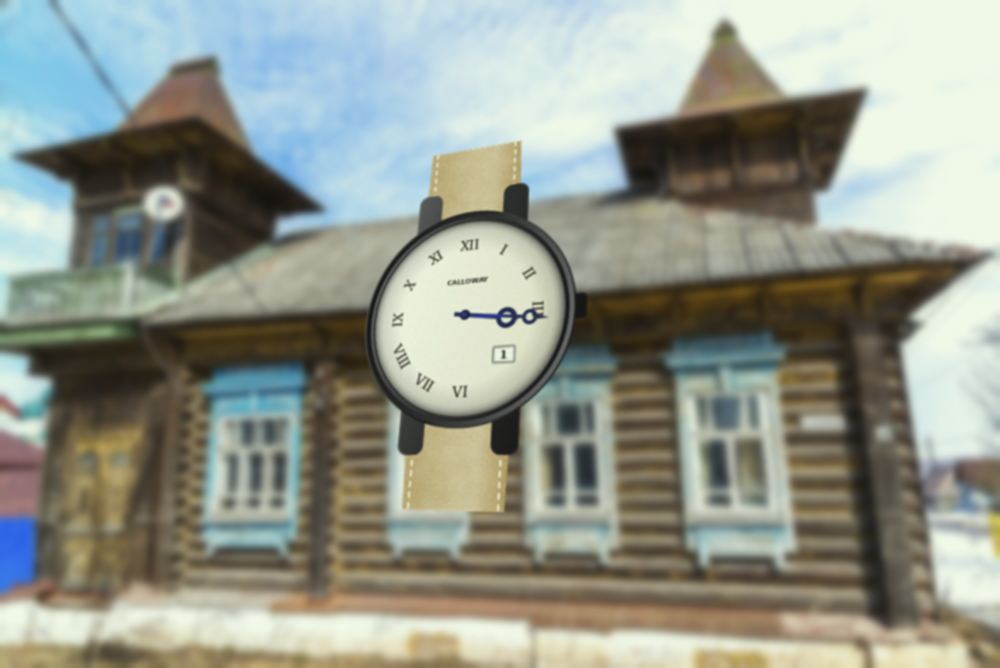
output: h=3 m=16
